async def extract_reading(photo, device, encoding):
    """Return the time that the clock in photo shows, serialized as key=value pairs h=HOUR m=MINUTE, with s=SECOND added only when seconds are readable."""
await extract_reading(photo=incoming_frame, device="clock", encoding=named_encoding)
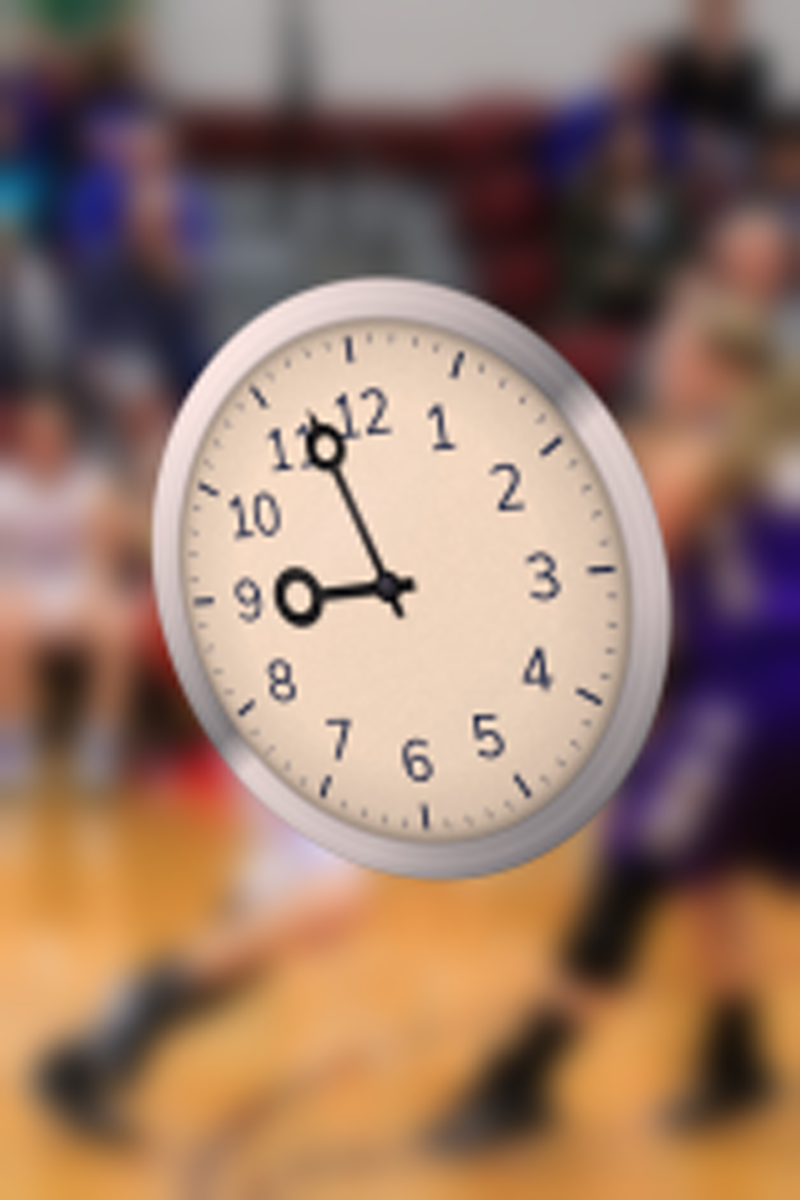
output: h=8 m=57
